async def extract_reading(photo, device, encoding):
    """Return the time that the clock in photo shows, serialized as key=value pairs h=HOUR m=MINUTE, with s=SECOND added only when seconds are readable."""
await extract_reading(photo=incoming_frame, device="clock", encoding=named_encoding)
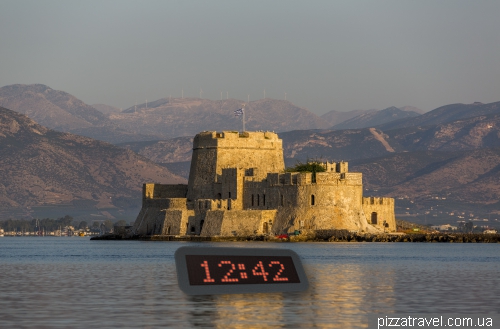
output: h=12 m=42
